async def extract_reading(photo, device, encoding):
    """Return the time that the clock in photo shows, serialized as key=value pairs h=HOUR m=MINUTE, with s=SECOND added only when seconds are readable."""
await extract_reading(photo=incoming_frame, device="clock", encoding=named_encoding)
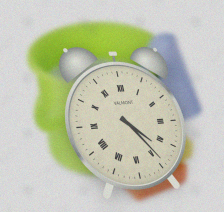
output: h=4 m=24
